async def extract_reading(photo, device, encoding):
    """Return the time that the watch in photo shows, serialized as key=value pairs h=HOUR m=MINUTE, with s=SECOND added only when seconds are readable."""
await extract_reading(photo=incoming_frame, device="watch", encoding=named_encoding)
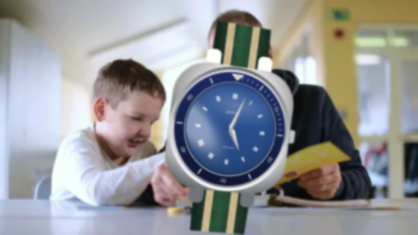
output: h=5 m=3
